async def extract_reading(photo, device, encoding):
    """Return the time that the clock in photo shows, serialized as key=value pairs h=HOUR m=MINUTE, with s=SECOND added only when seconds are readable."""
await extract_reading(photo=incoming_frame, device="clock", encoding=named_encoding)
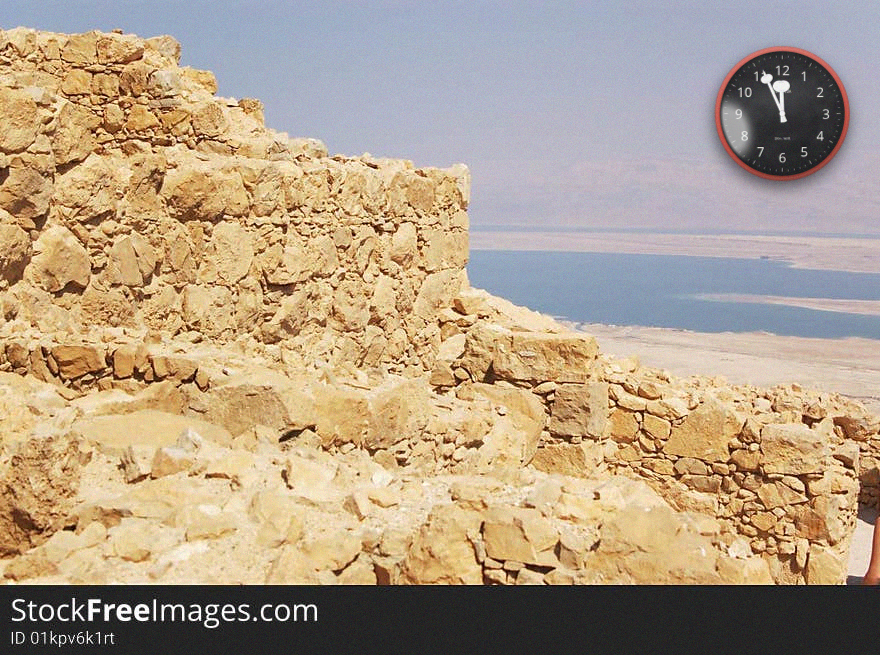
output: h=11 m=56
